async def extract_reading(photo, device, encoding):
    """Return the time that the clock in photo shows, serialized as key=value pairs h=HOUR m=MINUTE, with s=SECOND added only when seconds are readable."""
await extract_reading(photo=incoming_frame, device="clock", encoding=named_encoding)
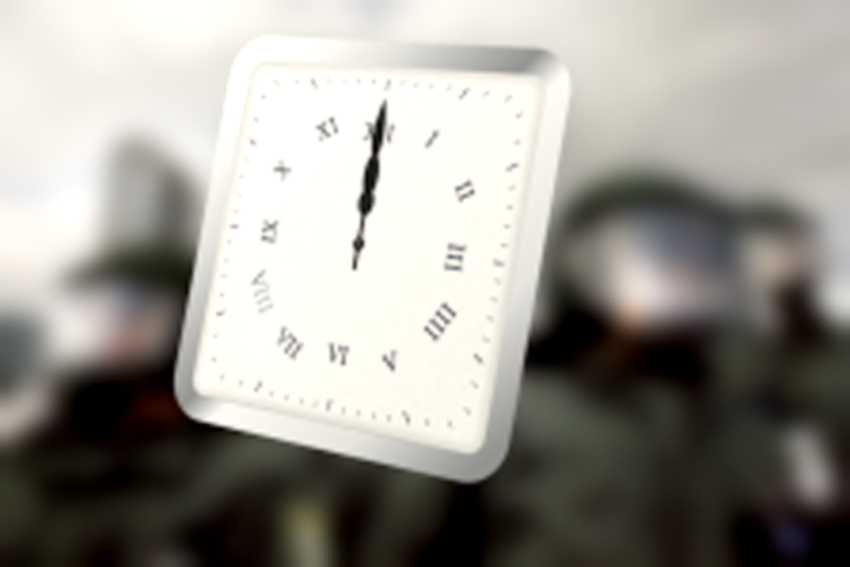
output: h=12 m=0
